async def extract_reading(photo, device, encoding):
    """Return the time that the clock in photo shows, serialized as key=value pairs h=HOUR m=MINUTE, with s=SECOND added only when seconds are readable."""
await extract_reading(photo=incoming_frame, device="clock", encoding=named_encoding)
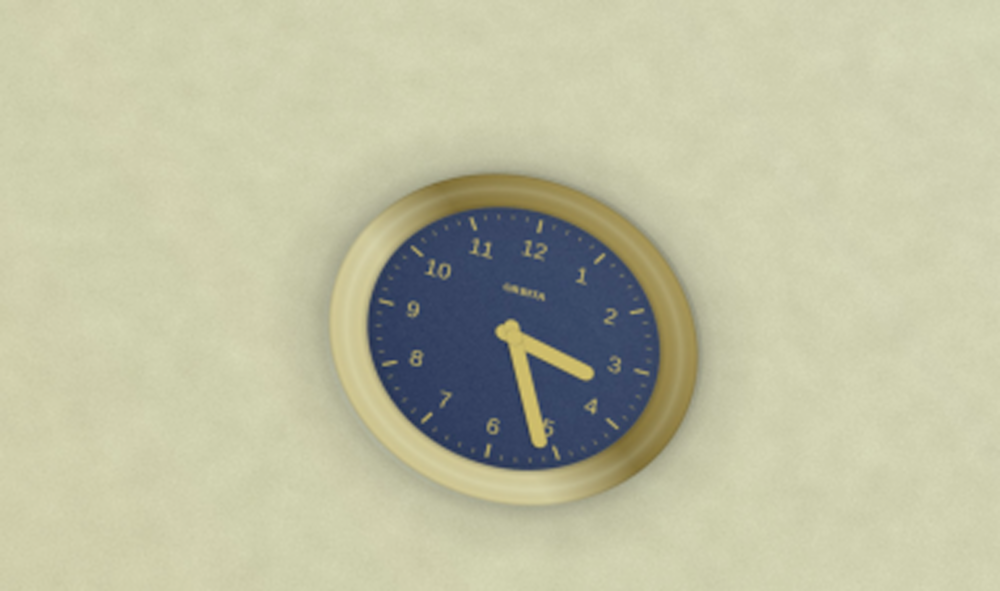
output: h=3 m=26
